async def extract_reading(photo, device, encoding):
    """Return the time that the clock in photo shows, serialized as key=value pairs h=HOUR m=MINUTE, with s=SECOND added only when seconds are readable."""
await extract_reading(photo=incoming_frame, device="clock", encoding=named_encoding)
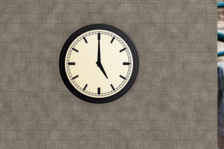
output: h=5 m=0
